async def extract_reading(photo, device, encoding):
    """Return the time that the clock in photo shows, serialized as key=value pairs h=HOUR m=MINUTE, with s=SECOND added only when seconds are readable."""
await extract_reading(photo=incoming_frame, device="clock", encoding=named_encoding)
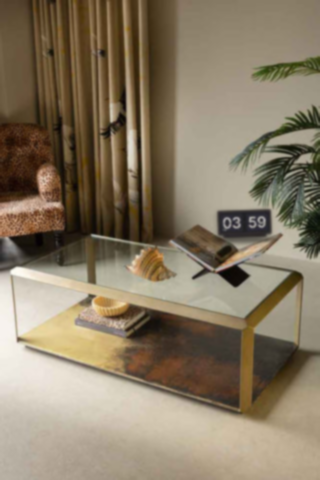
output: h=3 m=59
